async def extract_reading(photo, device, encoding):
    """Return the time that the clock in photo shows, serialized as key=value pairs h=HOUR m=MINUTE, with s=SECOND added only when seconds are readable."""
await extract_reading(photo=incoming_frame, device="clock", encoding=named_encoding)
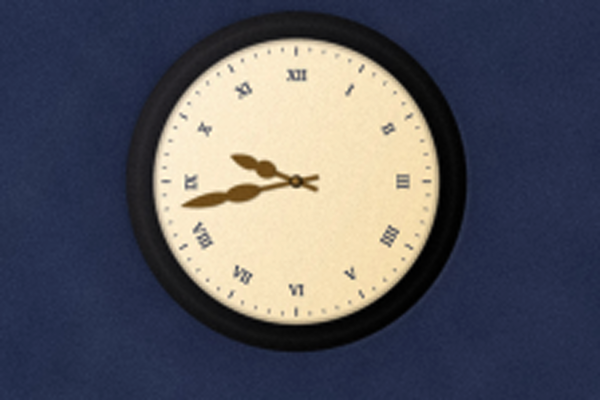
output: h=9 m=43
